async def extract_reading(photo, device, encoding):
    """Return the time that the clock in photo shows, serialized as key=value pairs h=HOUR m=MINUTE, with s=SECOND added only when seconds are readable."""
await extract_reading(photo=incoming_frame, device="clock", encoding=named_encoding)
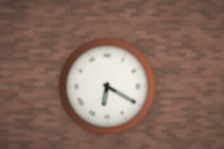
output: h=6 m=20
